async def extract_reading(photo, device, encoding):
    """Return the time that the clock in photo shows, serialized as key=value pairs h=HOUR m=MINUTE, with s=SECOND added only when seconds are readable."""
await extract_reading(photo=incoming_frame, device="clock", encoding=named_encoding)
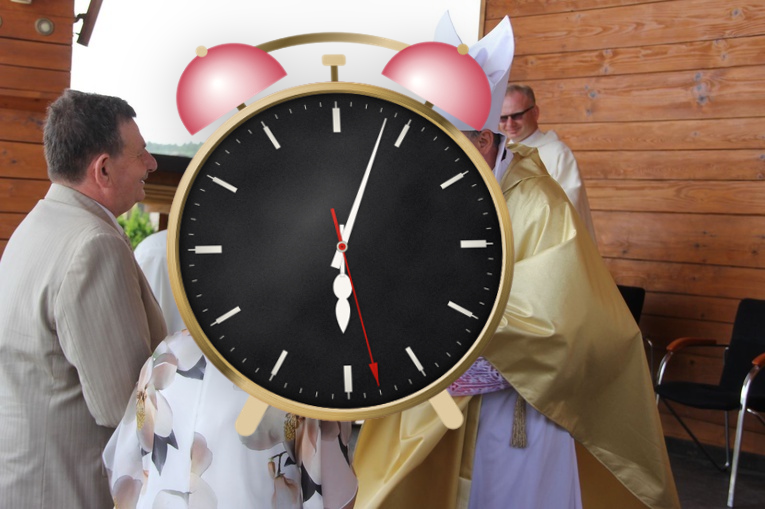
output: h=6 m=3 s=28
